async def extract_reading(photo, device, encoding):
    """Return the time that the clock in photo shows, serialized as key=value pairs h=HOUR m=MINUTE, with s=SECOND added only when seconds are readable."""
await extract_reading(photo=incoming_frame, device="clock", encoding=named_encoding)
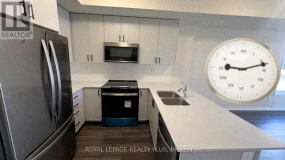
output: h=9 m=12
